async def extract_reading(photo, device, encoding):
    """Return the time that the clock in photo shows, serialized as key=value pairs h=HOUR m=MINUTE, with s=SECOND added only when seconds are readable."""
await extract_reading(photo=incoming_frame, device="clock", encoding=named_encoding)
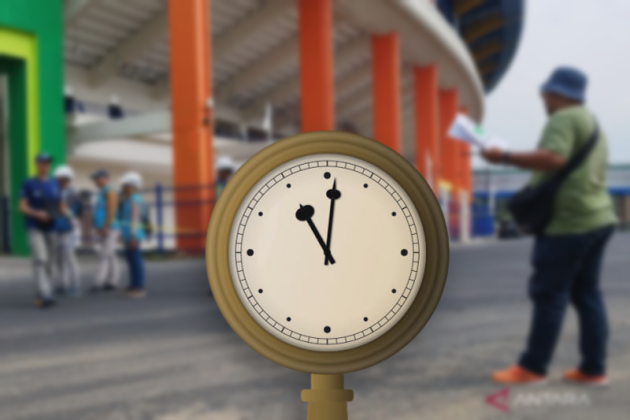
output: h=11 m=1
